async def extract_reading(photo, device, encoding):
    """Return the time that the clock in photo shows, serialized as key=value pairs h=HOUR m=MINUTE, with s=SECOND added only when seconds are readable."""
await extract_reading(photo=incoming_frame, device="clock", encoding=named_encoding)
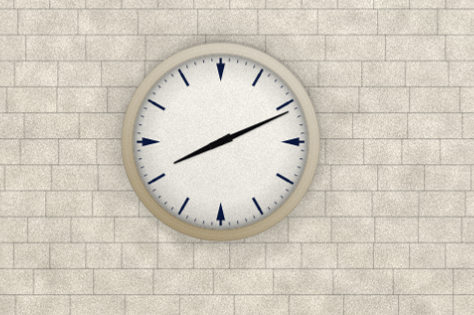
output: h=8 m=11
